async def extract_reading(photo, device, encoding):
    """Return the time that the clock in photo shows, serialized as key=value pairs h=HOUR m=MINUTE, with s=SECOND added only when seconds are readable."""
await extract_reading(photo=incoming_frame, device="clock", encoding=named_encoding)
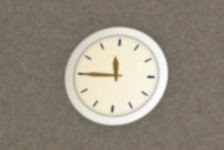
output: h=11 m=45
